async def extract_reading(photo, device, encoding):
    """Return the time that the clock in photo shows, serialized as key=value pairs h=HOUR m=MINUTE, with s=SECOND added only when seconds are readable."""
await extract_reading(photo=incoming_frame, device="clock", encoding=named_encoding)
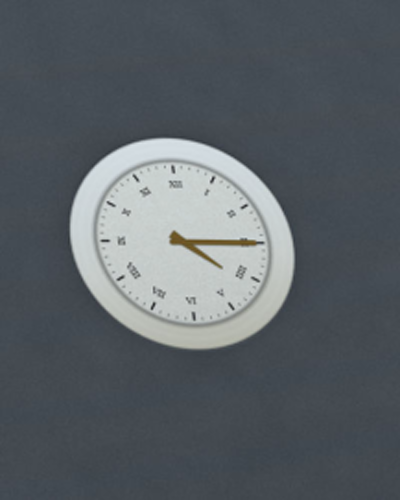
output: h=4 m=15
